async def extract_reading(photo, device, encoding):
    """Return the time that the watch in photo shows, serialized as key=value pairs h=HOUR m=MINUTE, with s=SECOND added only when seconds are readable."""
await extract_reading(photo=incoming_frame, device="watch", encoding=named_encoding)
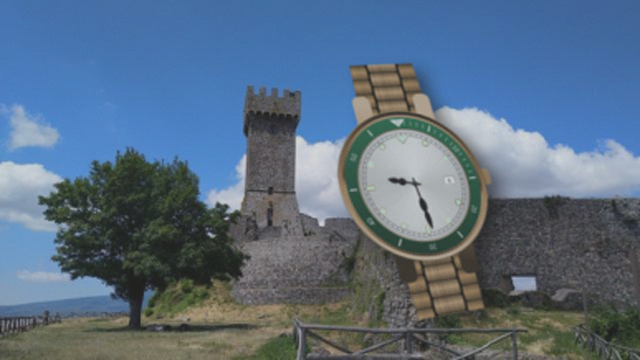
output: h=9 m=29
